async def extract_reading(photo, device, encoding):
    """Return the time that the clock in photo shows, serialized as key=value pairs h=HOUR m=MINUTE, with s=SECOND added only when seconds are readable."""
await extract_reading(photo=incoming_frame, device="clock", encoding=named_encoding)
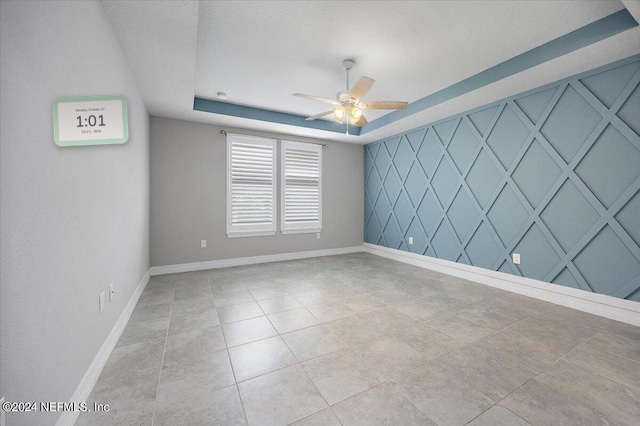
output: h=1 m=1
